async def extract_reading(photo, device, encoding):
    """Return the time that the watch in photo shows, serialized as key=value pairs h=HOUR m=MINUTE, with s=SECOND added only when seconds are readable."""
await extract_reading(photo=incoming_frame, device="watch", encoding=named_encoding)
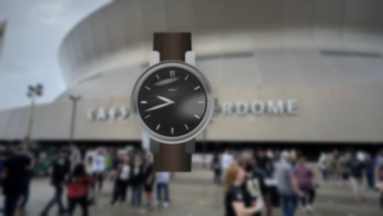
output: h=9 m=42
